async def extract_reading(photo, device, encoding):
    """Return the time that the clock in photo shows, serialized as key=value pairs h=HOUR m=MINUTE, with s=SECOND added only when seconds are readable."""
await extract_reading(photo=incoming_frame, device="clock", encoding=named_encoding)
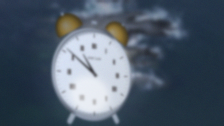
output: h=10 m=51
